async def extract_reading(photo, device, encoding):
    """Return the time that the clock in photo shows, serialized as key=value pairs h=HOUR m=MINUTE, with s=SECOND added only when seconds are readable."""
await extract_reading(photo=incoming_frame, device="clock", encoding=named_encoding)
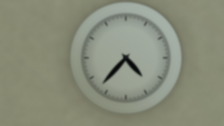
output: h=4 m=37
